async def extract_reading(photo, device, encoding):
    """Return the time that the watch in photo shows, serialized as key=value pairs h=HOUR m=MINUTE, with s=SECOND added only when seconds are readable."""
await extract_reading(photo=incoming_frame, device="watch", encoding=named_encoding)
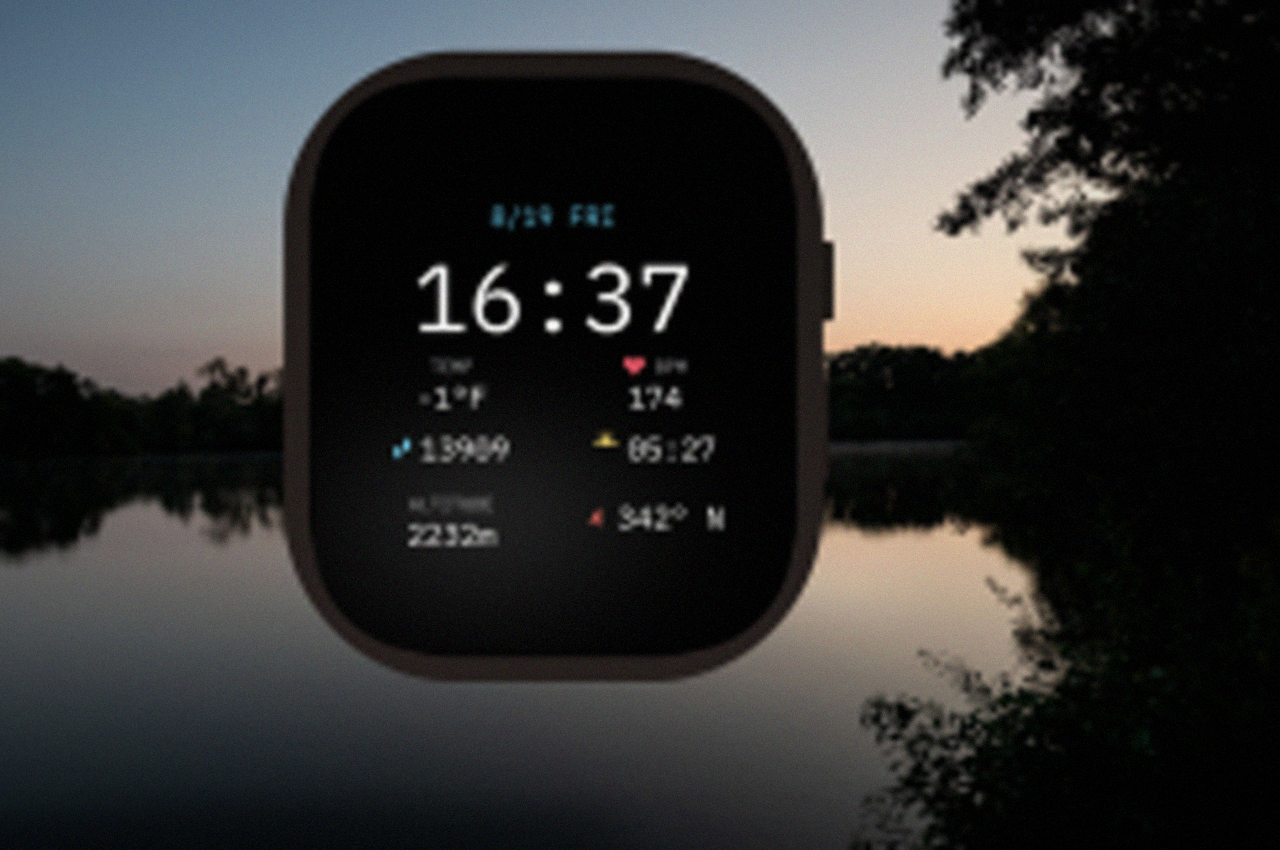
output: h=16 m=37
